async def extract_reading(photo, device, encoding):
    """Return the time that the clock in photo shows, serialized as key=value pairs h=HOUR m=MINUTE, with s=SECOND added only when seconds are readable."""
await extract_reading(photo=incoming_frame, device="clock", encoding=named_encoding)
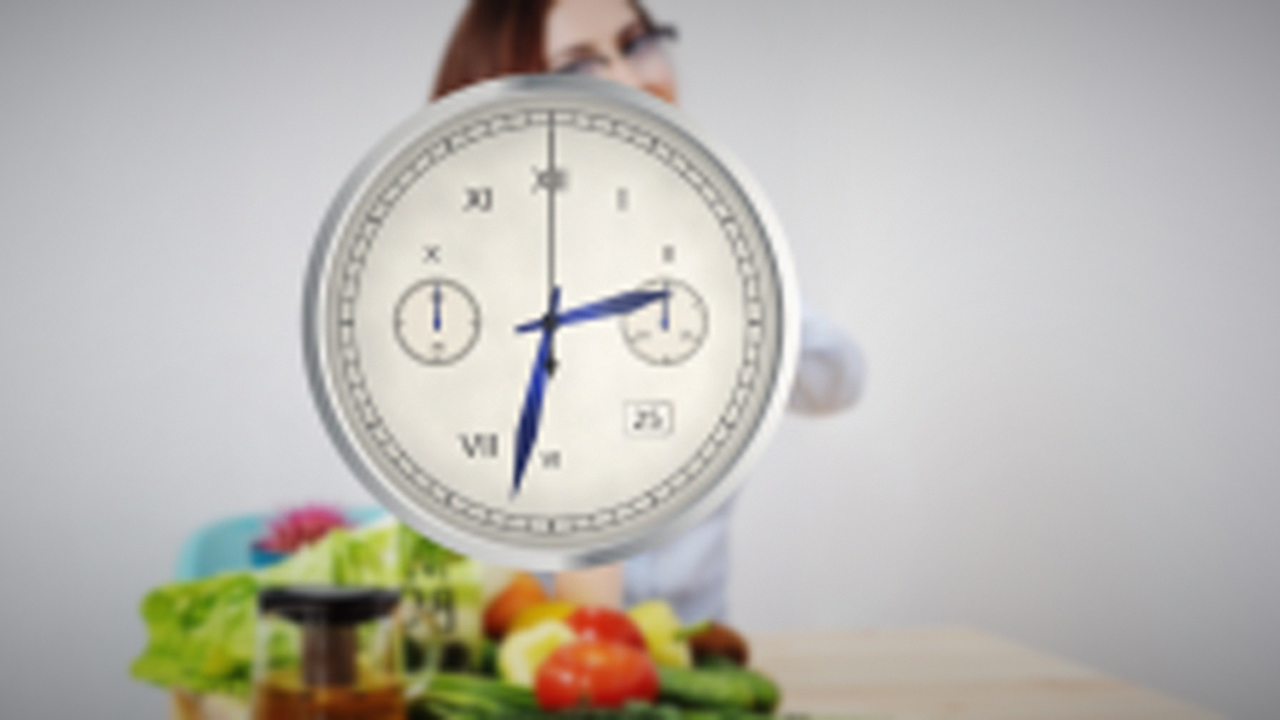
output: h=2 m=32
